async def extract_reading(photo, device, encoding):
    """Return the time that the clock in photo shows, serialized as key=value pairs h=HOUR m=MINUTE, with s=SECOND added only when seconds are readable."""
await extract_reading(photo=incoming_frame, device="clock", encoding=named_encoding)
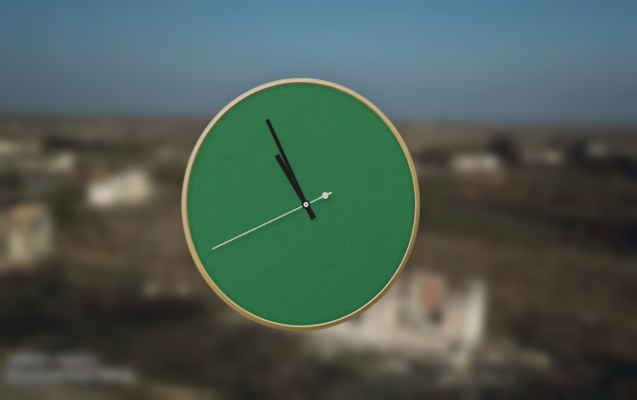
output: h=10 m=55 s=41
